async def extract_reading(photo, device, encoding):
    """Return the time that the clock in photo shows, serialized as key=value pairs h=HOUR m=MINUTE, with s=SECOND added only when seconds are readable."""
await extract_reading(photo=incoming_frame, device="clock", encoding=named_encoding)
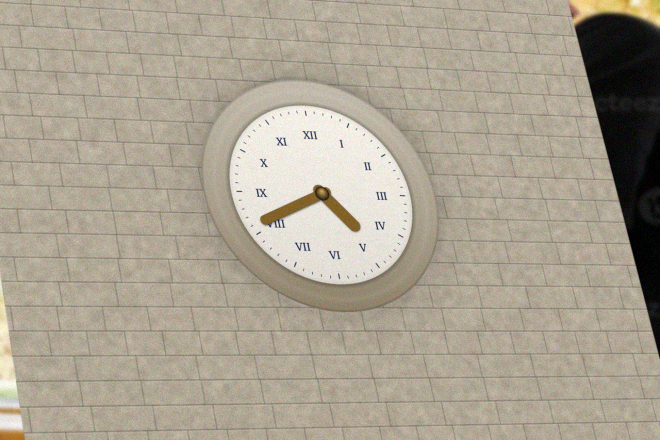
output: h=4 m=41
